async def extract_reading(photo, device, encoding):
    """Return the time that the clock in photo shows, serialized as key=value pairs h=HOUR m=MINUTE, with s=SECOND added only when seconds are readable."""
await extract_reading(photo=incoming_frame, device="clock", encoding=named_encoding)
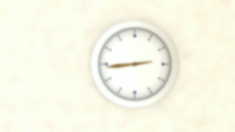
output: h=2 m=44
